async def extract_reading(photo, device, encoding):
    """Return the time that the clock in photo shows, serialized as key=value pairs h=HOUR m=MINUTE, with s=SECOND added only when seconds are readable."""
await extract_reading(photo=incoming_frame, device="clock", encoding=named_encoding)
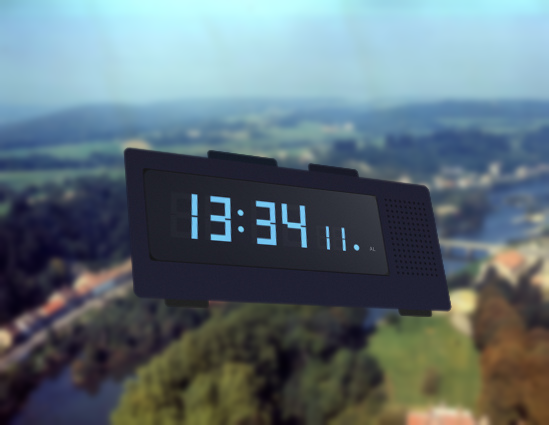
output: h=13 m=34 s=11
